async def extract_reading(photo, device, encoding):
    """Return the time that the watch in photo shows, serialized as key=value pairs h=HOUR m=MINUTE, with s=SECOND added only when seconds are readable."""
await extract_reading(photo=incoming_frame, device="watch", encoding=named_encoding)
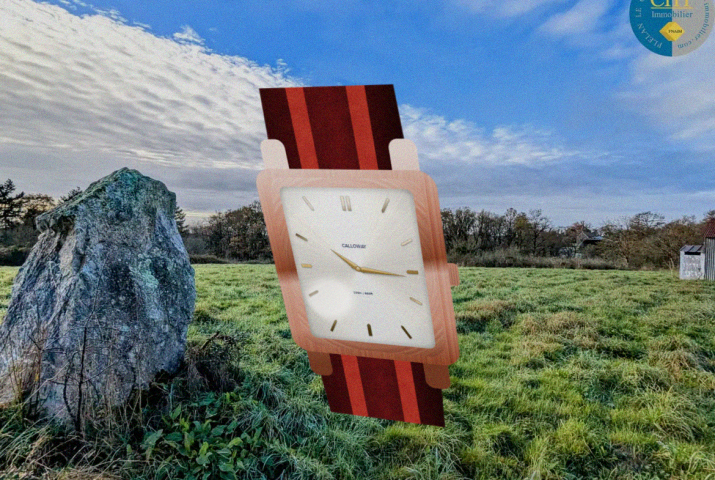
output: h=10 m=16
